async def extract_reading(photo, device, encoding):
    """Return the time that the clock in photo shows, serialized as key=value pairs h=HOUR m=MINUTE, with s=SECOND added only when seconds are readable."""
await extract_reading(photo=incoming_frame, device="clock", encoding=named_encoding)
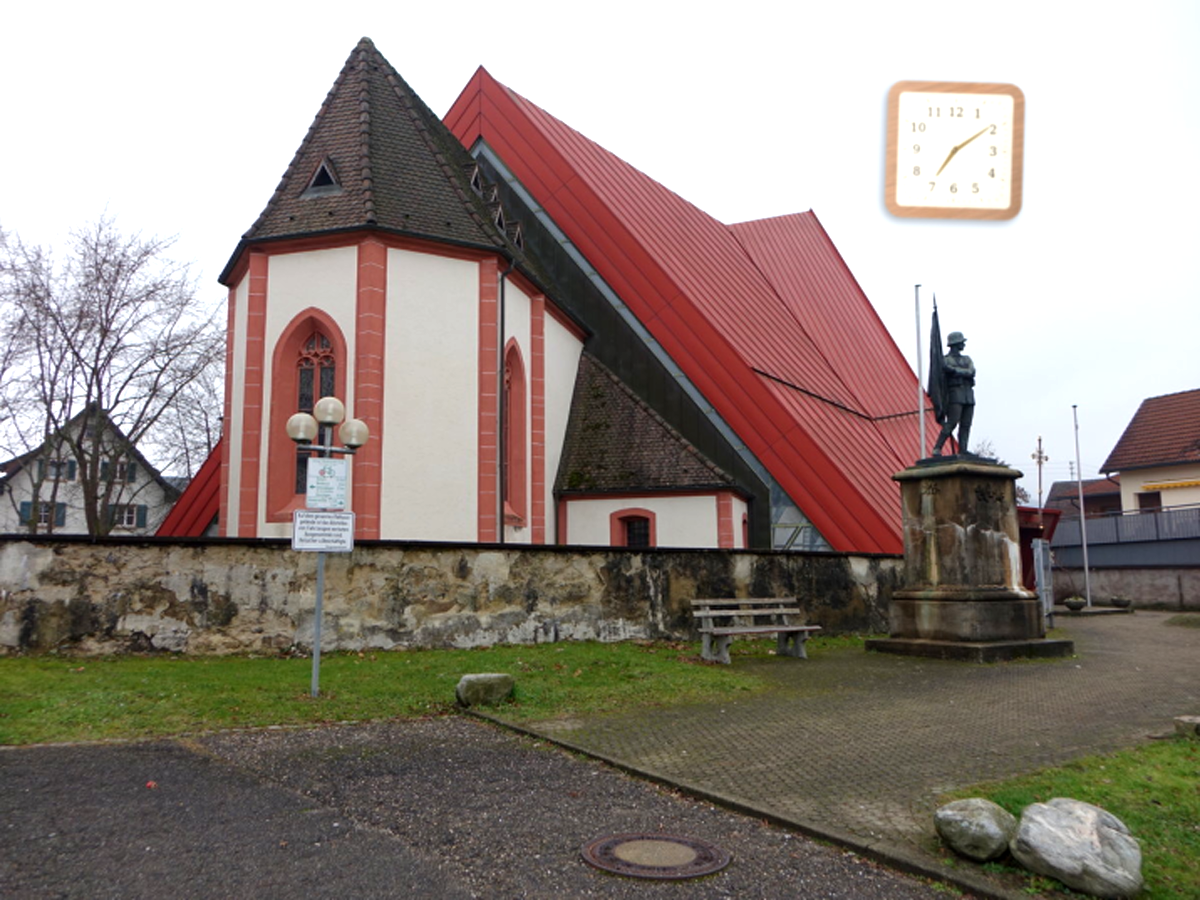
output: h=7 m=9
